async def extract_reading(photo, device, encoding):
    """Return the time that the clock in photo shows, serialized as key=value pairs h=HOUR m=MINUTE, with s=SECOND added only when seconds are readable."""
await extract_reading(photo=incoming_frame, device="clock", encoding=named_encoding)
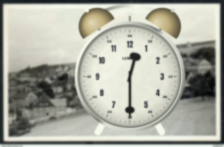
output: h=12 m=30
